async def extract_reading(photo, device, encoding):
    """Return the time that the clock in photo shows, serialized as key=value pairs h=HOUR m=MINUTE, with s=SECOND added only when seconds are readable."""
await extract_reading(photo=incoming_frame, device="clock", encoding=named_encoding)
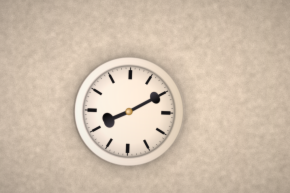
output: h=8 m=10
